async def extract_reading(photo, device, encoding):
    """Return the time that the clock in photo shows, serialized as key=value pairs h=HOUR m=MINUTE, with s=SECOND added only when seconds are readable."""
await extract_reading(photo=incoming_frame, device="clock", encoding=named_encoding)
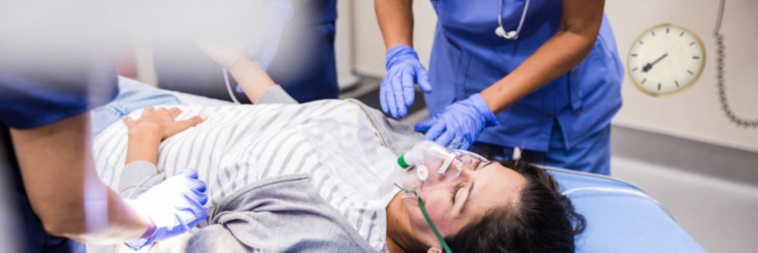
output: h=7 m=38
